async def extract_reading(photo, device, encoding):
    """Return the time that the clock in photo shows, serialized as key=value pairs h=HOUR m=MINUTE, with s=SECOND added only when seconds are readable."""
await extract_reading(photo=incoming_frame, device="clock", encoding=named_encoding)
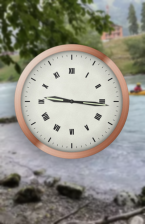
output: h=9 m=16
